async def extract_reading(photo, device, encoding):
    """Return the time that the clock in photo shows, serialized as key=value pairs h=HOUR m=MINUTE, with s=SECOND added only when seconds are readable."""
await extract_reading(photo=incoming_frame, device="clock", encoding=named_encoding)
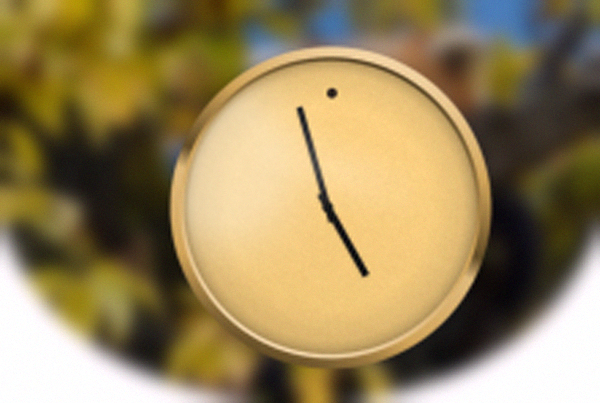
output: h=4 m=57
